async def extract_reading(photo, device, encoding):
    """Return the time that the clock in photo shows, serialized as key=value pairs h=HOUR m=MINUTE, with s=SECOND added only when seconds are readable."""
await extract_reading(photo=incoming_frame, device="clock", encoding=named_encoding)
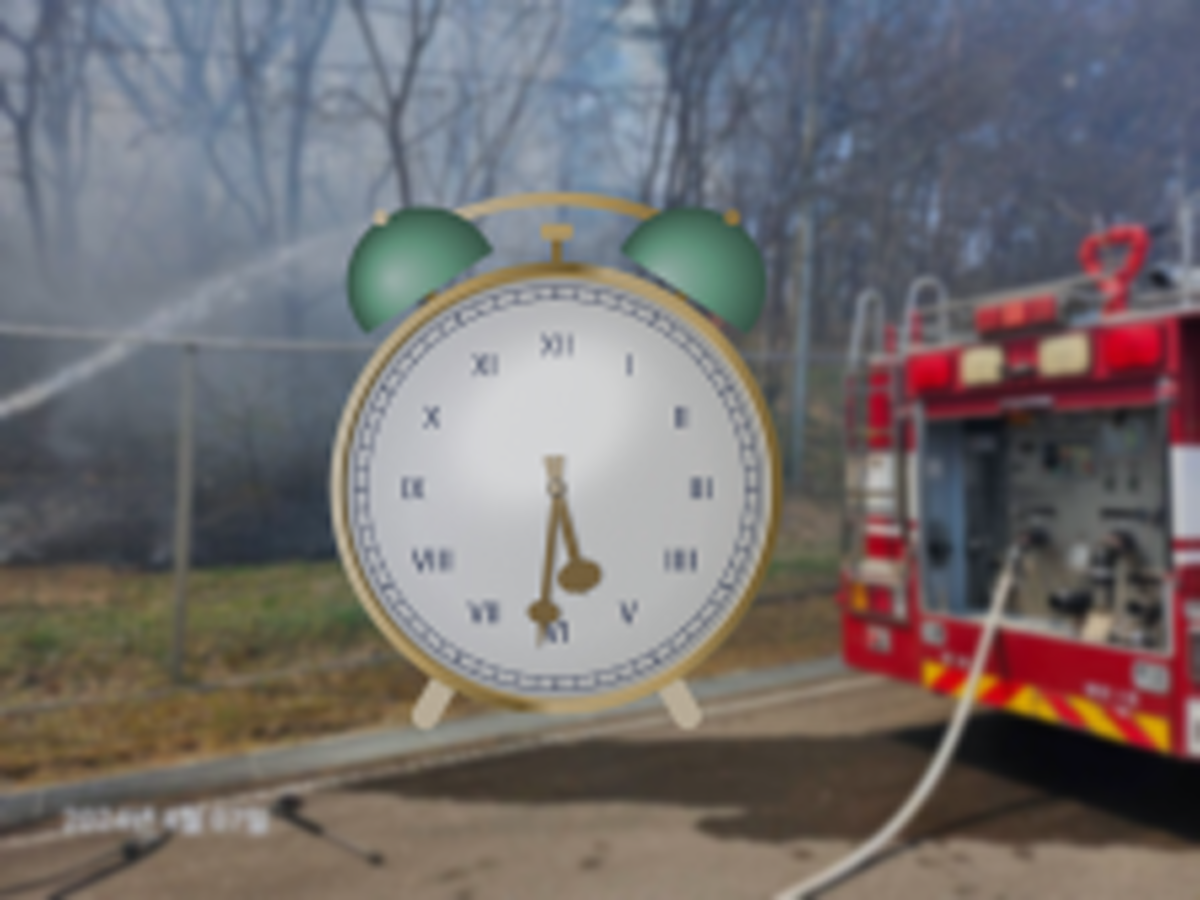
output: h=5 m=31
